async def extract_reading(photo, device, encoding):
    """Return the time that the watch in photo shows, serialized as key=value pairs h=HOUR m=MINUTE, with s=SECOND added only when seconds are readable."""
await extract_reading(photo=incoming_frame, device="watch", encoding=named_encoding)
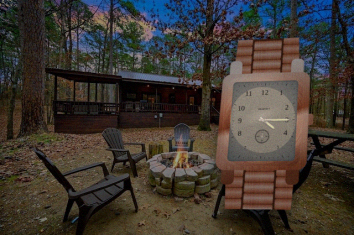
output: h=4 m=15
